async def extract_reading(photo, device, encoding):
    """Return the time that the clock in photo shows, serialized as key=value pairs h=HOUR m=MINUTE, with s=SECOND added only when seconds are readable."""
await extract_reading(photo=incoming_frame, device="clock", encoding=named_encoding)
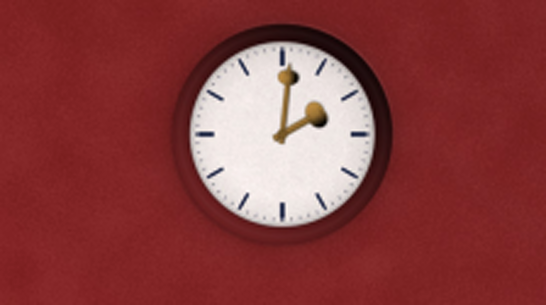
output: h=2 m=1
